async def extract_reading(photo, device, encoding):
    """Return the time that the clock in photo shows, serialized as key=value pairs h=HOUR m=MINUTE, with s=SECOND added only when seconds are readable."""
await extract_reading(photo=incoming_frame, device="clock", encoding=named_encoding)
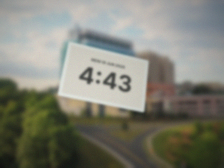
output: h=4 m=43
